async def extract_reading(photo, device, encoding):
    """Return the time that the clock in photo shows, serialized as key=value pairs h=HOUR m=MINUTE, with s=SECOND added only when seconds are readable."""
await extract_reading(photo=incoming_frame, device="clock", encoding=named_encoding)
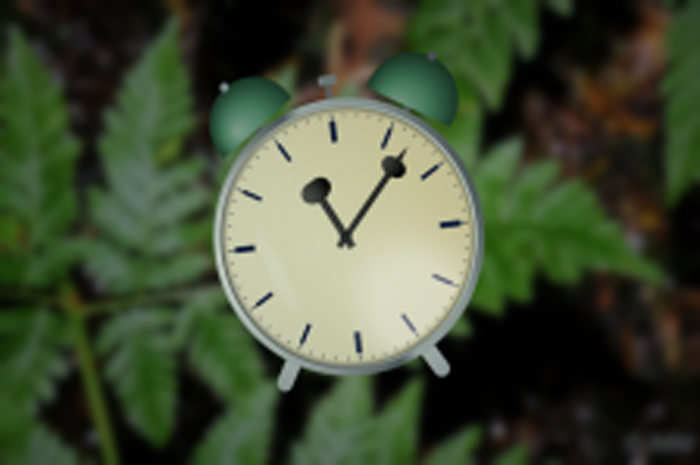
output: h=11 m=7
